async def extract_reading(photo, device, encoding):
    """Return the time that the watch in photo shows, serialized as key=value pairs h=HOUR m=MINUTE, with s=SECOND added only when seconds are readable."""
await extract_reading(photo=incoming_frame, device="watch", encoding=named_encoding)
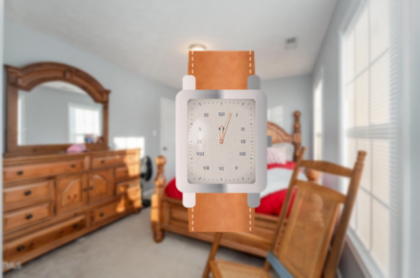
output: h=12 m=3
